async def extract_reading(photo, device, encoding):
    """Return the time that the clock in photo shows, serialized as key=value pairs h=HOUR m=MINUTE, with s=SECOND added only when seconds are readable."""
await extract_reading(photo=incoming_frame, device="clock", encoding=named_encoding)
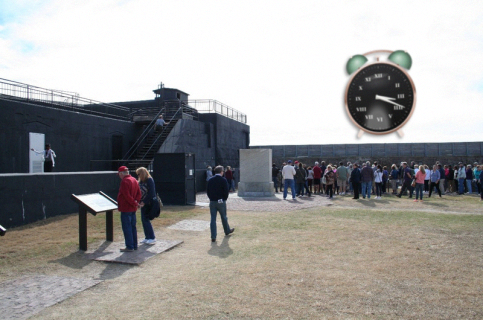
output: h=3 m=19
